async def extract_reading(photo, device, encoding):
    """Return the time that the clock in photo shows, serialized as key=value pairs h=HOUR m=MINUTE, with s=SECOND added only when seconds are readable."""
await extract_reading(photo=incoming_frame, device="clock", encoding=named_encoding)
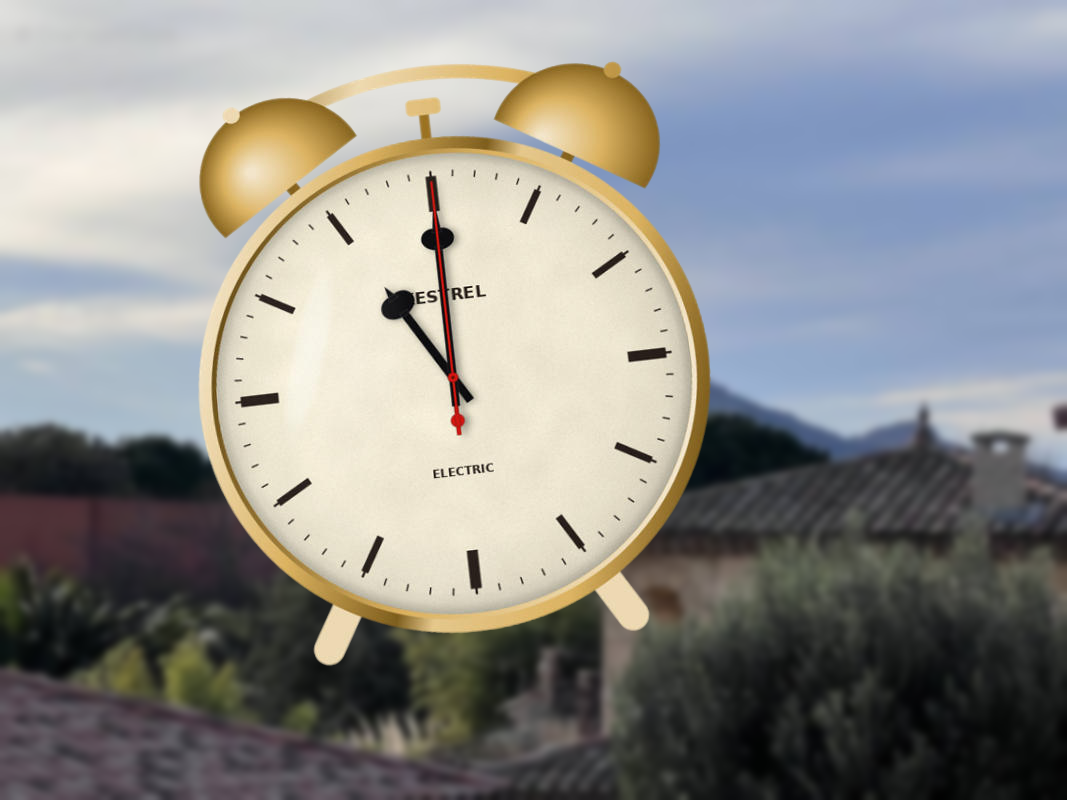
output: h=11 m=0 s=0
